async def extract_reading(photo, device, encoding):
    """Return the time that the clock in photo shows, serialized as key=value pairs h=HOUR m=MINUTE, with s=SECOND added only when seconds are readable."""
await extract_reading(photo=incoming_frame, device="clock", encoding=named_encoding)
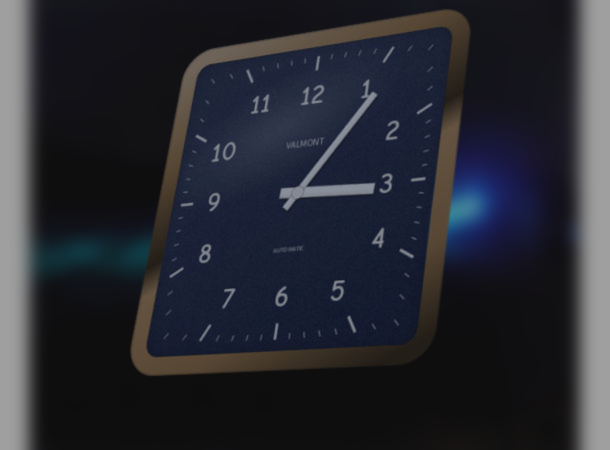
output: h=3 m=6
